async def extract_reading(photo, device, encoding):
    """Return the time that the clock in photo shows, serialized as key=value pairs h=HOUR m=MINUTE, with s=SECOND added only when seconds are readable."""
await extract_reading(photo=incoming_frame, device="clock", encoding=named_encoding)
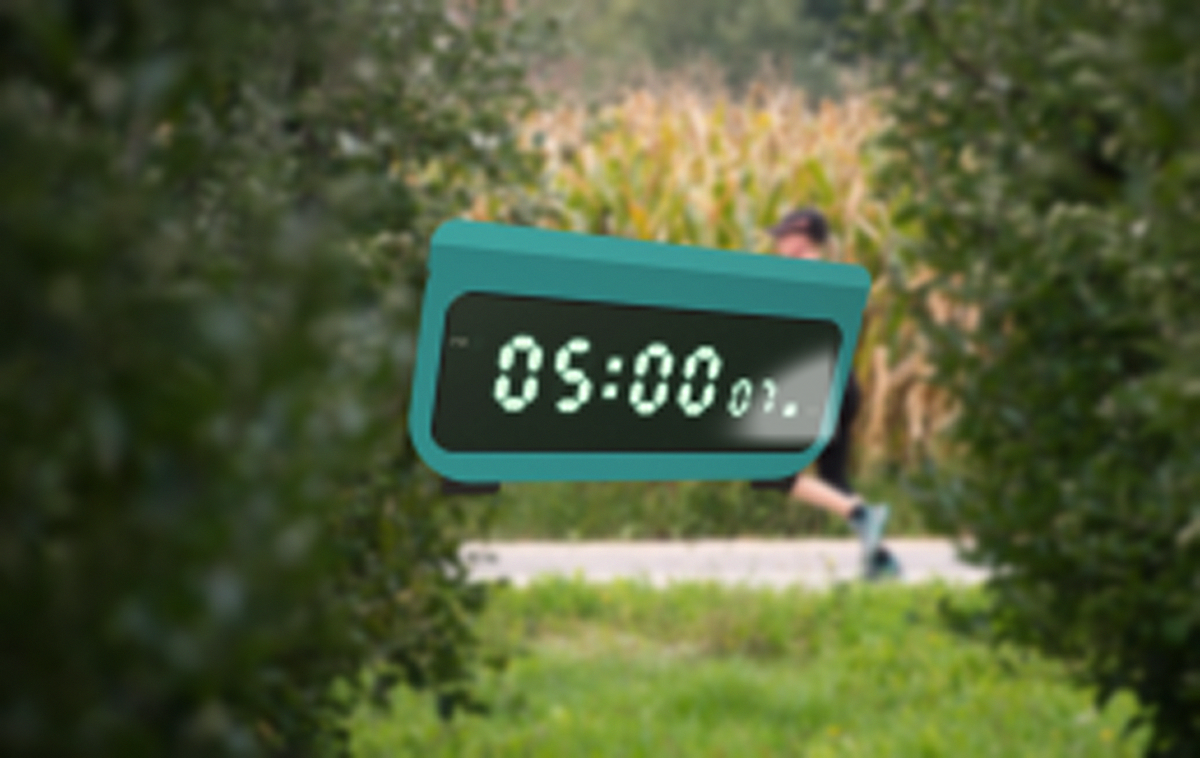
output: h=5 m=0 s=7
